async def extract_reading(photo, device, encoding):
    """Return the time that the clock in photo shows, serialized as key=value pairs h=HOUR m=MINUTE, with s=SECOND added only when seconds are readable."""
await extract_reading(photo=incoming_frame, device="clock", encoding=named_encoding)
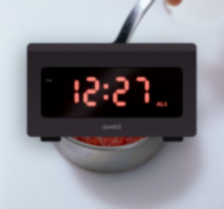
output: h=12 m=27
